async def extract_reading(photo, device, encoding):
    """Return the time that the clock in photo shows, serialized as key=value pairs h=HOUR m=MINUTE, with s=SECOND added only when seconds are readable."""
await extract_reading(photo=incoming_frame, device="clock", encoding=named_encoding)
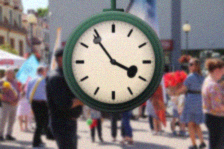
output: h=3 m=54
